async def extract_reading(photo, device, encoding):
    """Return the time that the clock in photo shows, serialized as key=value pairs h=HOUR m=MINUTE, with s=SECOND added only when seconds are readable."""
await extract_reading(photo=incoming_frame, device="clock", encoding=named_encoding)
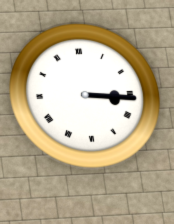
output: h=3 m=16
